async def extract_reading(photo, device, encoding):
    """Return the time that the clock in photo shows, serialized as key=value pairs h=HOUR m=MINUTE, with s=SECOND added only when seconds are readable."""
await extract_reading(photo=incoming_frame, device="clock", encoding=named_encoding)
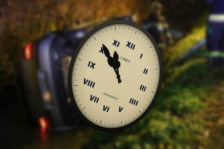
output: h=10 m=51
